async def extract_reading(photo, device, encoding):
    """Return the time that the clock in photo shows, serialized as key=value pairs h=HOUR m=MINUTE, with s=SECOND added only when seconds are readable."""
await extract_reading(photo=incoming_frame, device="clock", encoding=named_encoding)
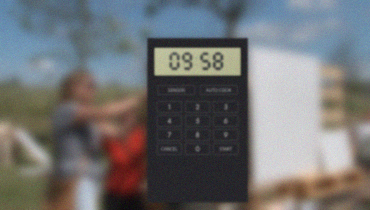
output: h=9 m=58
